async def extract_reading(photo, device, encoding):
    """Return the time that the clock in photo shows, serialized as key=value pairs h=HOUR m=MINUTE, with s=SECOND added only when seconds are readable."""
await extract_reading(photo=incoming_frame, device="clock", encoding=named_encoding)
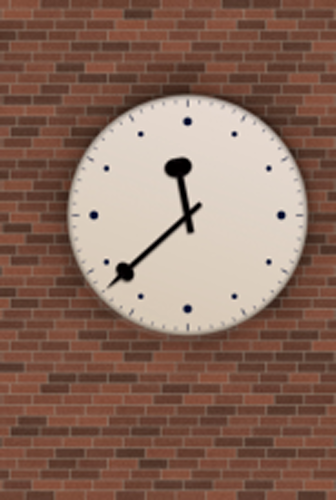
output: h=11 m=38
